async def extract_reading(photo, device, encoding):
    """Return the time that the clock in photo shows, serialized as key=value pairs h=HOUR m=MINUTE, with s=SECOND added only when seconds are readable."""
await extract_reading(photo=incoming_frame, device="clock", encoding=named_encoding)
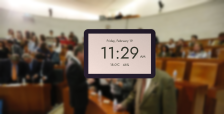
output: h=11 m=29
